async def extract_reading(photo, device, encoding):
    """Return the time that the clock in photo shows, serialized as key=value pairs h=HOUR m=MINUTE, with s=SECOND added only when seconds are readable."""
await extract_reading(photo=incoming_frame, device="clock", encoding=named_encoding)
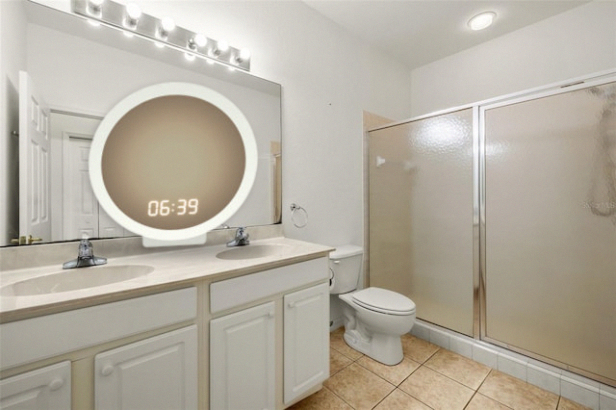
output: h=6 m=39
